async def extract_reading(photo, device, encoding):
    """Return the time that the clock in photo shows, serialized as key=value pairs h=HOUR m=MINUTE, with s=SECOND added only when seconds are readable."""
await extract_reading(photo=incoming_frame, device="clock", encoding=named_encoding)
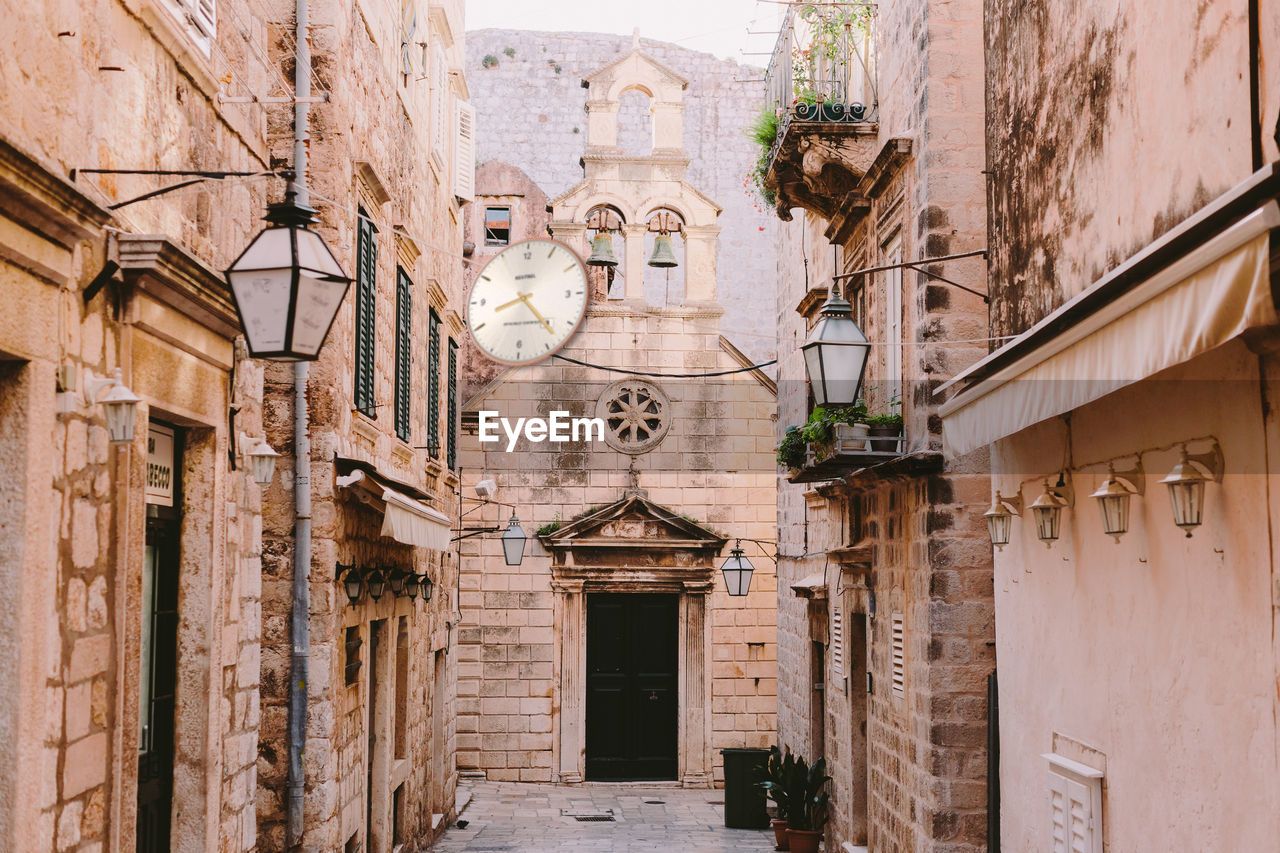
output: h=8 m=23
